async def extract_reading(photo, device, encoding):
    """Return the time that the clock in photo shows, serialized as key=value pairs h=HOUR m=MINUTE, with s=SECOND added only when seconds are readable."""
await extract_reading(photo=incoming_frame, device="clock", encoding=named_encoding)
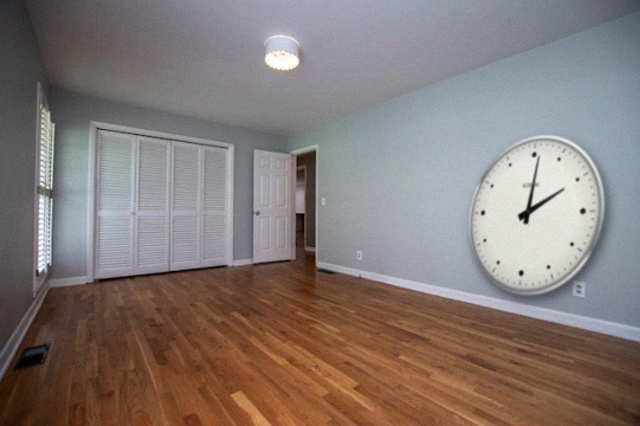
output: h=2 m=1
